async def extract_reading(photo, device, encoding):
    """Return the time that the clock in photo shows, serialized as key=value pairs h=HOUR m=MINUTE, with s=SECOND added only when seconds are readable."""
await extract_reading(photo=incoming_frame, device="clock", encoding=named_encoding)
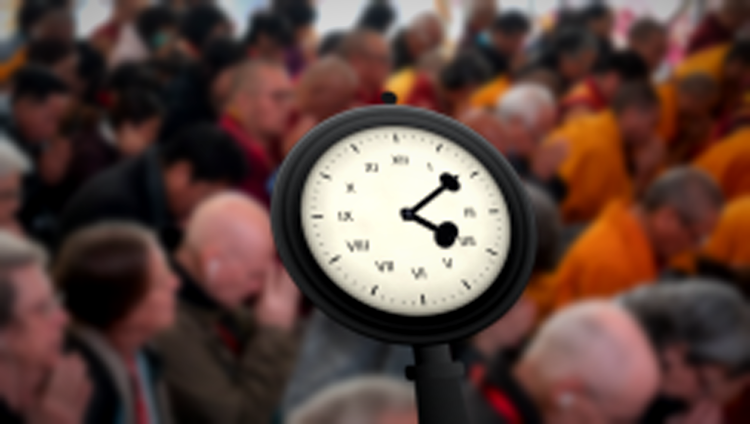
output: h=4 m=9
